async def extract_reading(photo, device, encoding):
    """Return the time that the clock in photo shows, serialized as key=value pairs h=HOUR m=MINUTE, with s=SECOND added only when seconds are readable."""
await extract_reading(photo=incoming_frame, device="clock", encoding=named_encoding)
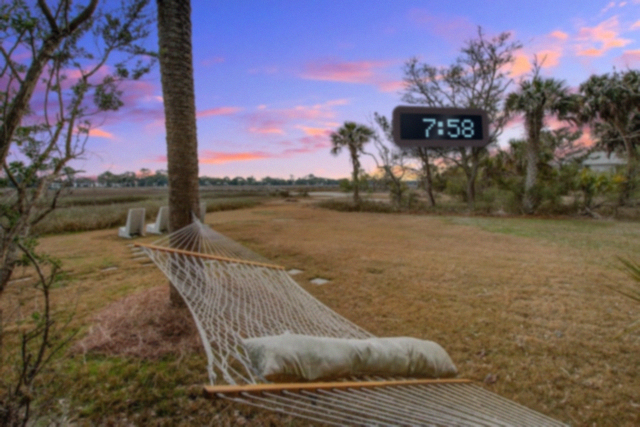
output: h=7 m=58
